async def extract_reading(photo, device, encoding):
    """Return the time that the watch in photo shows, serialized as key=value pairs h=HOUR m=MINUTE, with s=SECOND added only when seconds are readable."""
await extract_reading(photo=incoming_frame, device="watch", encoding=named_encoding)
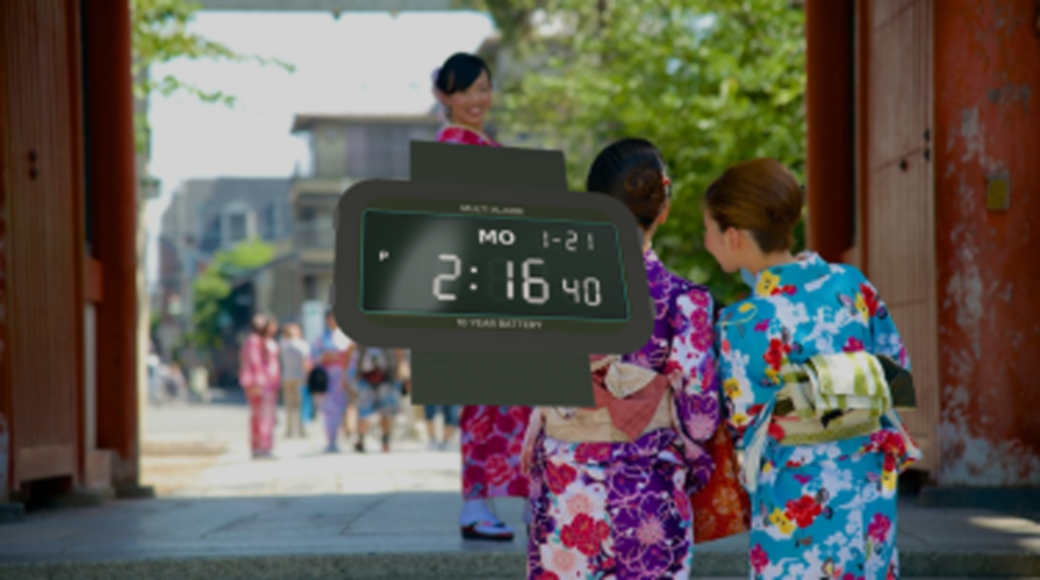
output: h=2 m=16 s=40
